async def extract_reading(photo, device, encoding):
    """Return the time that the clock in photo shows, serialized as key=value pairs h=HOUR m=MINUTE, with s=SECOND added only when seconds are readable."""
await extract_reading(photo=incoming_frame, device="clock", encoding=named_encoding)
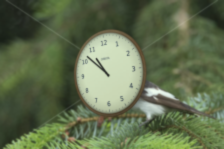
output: h=10 m=52
